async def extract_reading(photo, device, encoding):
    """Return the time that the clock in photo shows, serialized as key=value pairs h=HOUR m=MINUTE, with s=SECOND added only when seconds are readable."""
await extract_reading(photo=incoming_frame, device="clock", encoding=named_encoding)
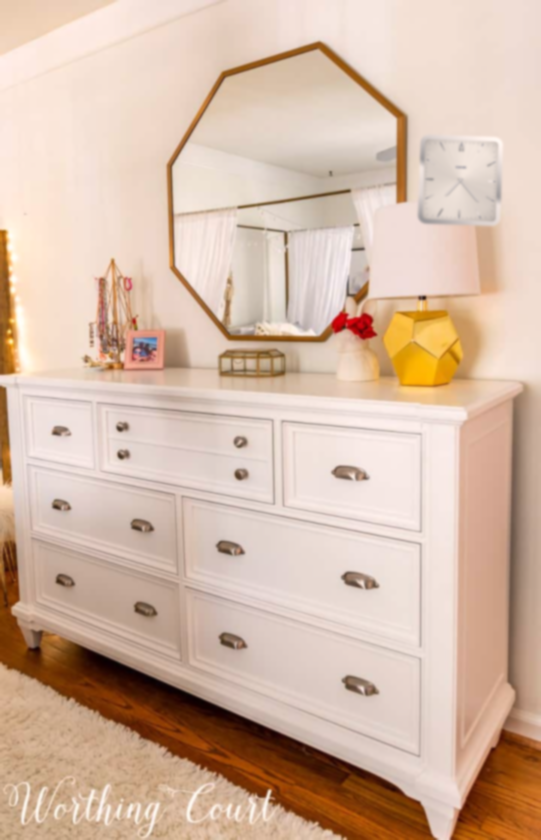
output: h=7 m=23
